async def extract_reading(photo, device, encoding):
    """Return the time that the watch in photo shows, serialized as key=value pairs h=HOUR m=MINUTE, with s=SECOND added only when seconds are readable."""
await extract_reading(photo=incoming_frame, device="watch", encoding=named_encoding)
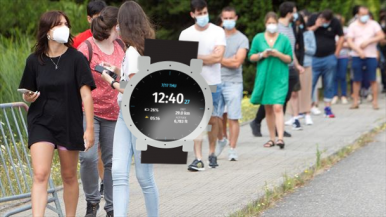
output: h=12 m=40
